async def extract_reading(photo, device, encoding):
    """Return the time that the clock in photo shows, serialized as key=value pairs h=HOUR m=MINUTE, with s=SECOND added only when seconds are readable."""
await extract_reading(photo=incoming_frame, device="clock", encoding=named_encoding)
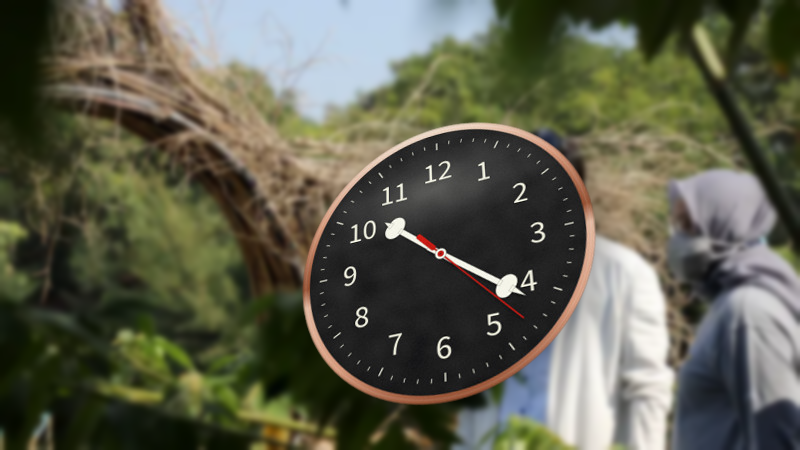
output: h=10 m=21 s=23
